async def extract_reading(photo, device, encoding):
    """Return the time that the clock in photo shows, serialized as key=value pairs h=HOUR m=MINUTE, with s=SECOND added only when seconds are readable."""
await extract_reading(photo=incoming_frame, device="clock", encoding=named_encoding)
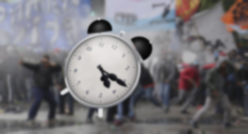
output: h=4 m=16
